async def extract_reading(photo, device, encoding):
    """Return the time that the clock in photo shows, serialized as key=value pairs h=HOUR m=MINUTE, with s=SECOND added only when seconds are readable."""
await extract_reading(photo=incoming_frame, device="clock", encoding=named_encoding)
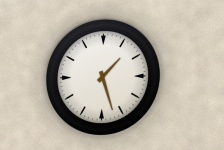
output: h=1 m=27
